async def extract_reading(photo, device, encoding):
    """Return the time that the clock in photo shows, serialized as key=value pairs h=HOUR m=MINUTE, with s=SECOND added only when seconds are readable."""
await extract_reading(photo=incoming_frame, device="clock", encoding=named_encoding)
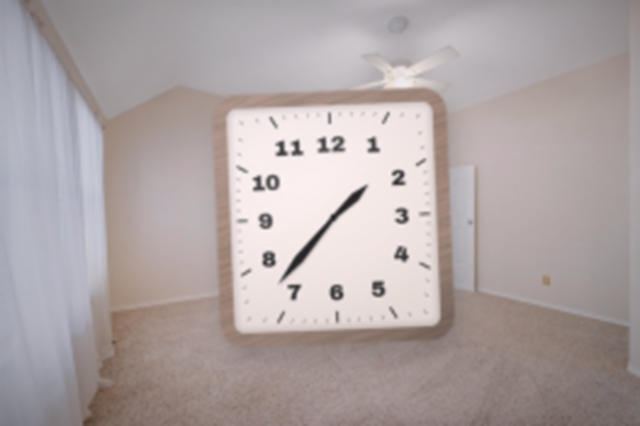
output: h=1 m=37
